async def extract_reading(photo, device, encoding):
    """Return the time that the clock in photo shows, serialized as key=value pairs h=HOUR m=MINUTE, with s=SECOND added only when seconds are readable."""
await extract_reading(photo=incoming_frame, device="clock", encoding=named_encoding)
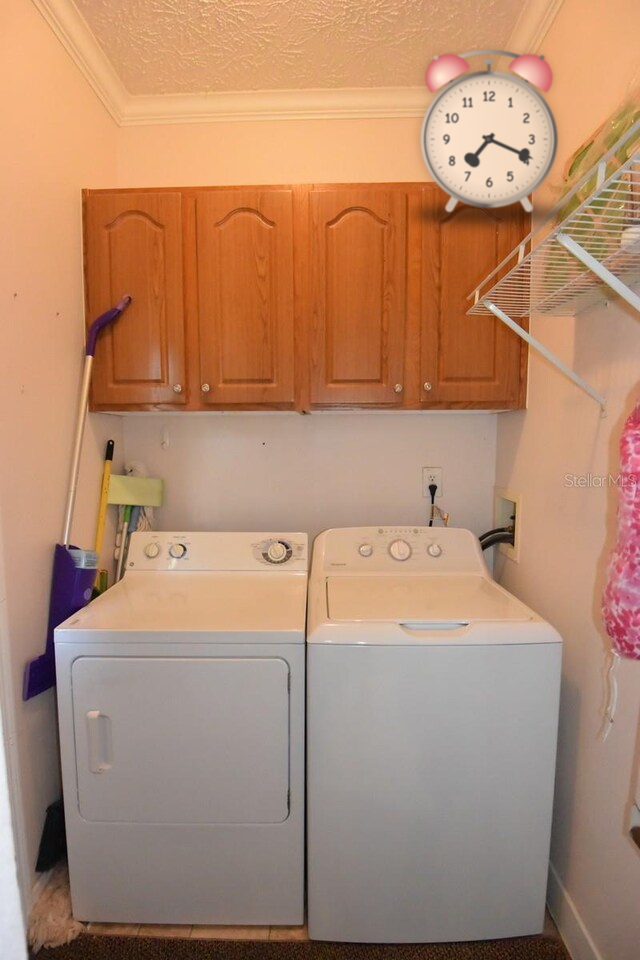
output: h=7 m=19
